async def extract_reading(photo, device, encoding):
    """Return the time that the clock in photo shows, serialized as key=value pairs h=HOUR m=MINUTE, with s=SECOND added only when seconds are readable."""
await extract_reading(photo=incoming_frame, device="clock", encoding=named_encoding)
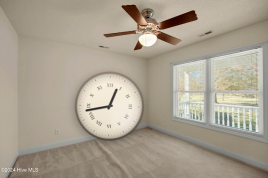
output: h=12 m=43
